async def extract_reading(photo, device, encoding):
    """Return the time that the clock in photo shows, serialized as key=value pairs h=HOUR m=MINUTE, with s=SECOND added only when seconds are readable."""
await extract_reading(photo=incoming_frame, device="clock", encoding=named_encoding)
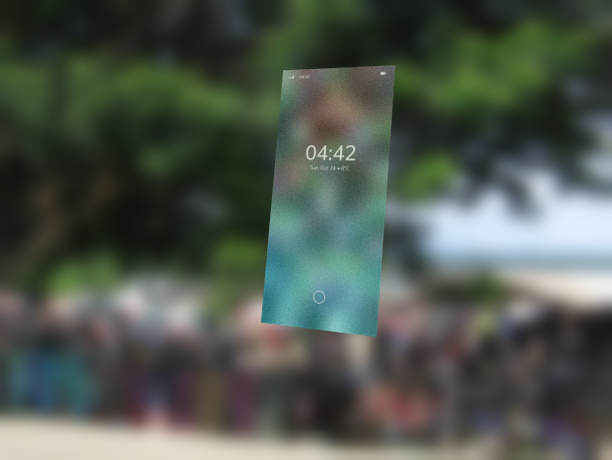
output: h=4 m=42
